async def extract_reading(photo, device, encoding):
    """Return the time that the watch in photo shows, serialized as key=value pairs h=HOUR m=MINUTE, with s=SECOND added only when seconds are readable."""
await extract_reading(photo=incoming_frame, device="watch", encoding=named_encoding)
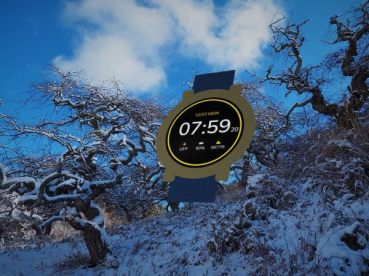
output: h=7 m=59
